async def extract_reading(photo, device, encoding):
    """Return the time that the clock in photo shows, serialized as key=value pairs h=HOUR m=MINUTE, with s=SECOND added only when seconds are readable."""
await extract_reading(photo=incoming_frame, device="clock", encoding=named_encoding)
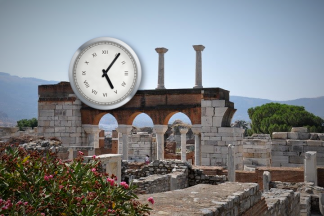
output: h=5 m=6
